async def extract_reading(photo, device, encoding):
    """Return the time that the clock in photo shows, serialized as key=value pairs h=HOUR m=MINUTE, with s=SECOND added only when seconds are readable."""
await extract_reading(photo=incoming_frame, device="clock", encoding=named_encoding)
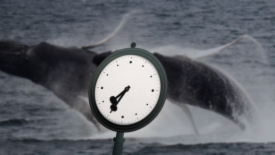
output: h=7 m=35
